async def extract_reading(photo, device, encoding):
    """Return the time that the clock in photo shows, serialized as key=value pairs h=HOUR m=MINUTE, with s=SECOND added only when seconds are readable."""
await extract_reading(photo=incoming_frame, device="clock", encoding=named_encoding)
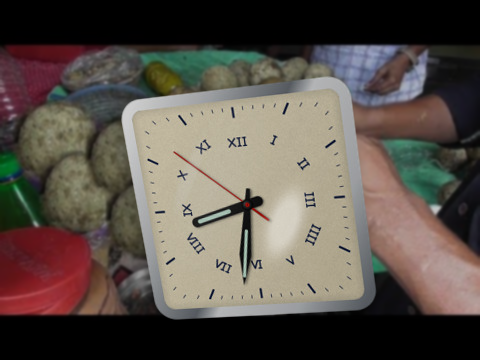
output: h=8 m=31 s=52
